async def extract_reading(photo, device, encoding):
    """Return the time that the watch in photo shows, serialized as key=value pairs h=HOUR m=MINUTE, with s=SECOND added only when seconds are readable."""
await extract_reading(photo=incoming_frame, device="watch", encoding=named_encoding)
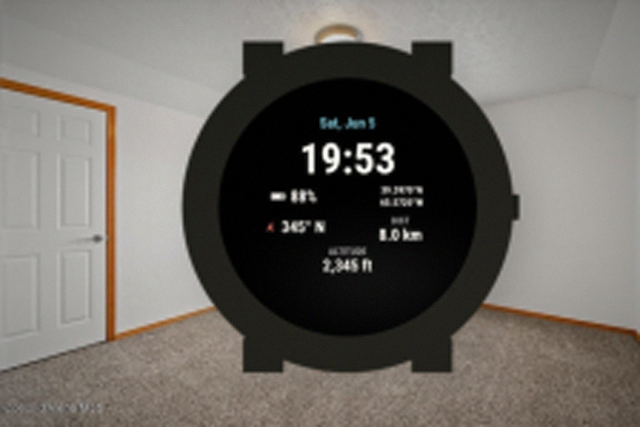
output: h=19 m=53
